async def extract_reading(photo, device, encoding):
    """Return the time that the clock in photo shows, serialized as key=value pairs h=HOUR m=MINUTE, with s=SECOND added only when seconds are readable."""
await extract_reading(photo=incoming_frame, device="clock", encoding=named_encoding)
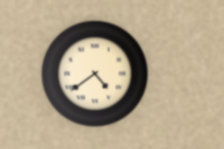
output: h=4 m=39
